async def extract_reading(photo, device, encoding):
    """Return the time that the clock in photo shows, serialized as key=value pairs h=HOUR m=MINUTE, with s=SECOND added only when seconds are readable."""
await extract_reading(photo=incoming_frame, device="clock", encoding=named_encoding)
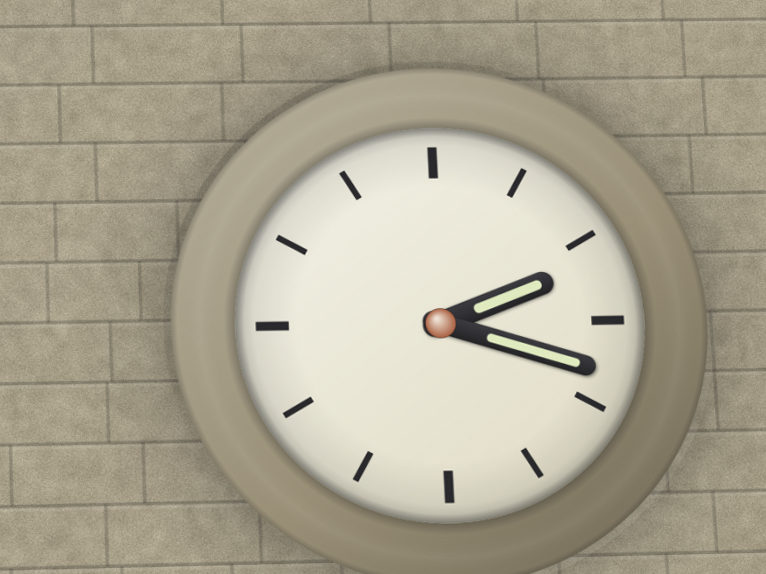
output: h=2 m=18
